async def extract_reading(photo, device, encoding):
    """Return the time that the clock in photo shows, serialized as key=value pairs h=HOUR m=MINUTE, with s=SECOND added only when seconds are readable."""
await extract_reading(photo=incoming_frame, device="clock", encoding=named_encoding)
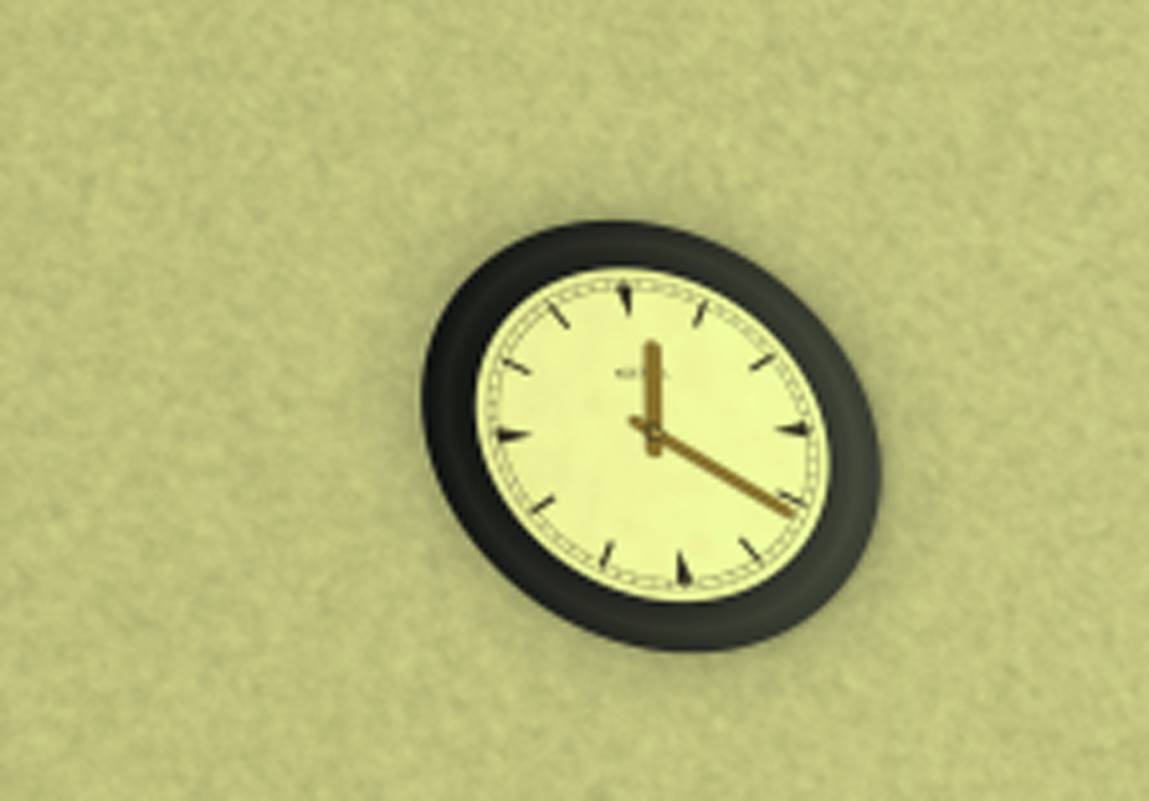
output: h=12 m=21
